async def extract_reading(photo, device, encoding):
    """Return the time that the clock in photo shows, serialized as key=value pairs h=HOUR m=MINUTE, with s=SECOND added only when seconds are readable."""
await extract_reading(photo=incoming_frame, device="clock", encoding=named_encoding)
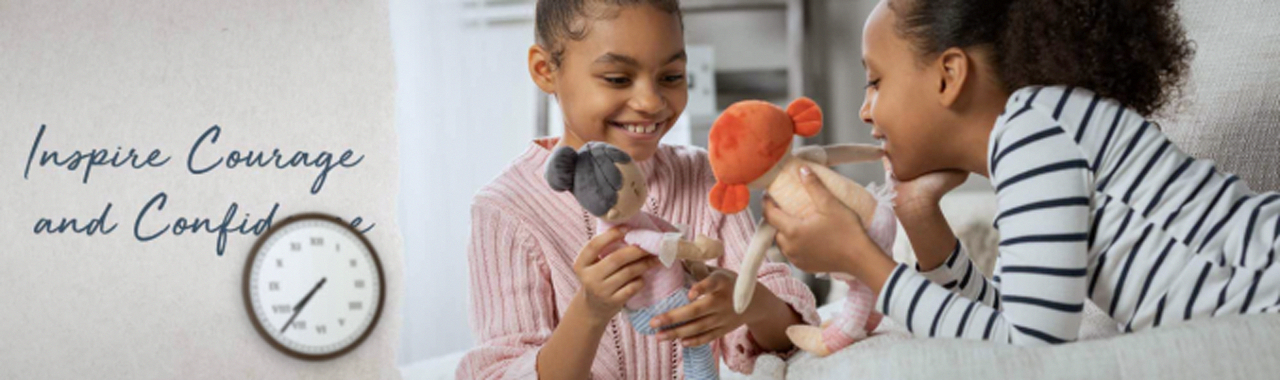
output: h=7 m=37
